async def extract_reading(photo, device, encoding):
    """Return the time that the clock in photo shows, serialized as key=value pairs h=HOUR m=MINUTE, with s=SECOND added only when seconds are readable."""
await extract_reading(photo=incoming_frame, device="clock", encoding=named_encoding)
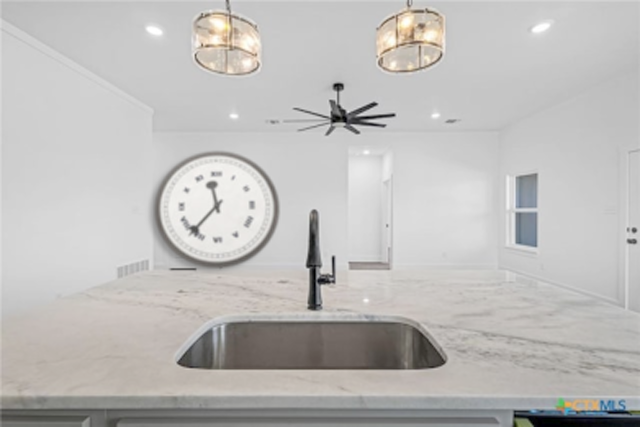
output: h=11 m=37
